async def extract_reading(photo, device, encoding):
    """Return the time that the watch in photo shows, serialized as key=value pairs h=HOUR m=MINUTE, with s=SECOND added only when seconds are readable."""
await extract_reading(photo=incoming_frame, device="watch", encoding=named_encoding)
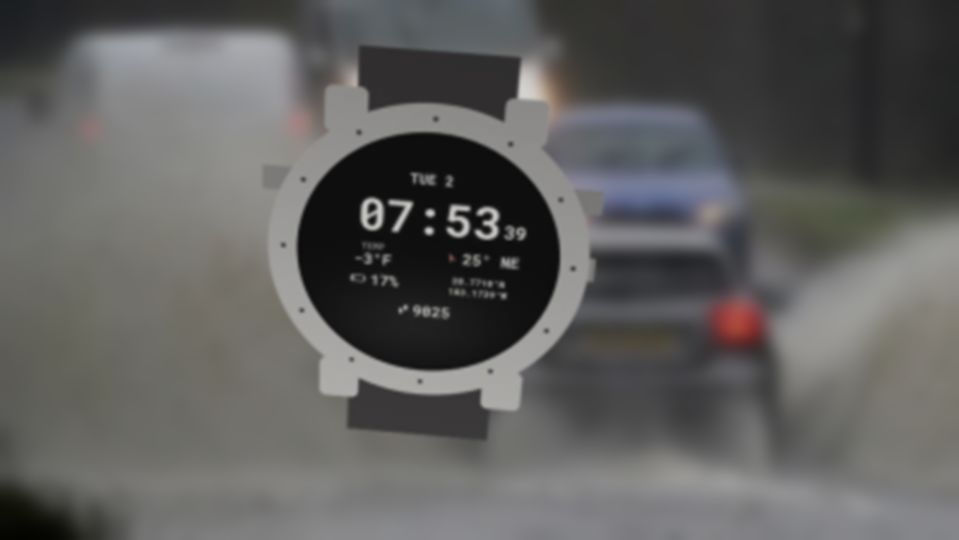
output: h=7 m=53
